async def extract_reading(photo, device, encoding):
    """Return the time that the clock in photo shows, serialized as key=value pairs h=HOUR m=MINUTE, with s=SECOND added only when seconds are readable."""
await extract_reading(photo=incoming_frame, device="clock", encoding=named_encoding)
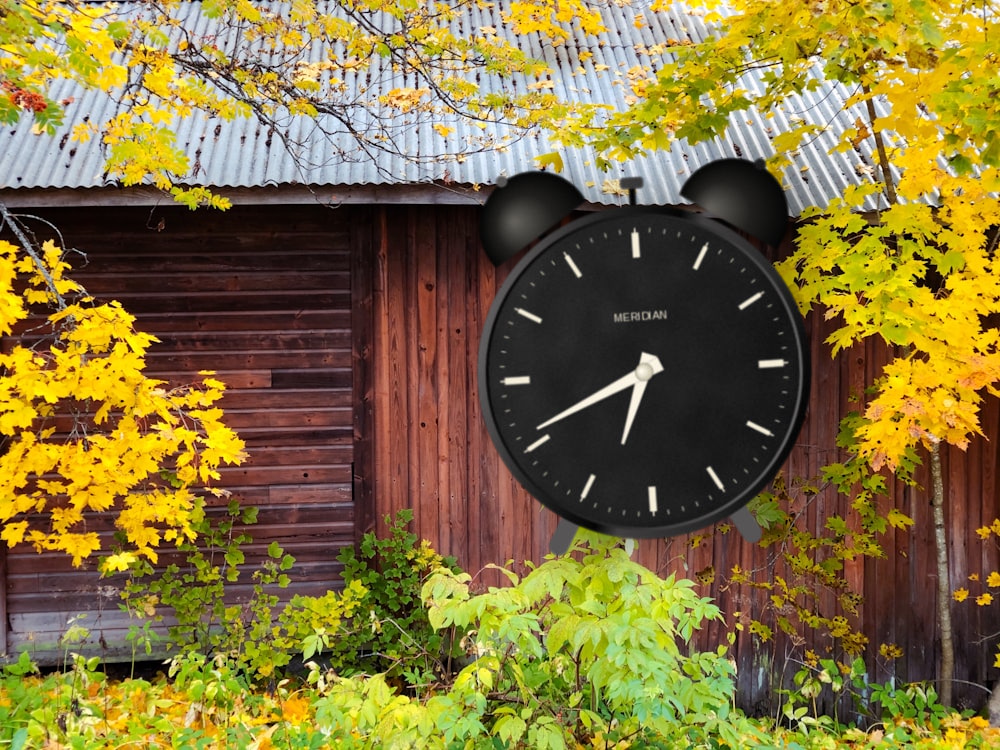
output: h=6 m=41
